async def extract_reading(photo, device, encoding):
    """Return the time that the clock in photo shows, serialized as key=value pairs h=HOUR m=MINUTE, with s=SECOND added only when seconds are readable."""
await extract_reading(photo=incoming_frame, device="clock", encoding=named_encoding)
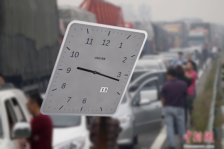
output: h=9 m=17
